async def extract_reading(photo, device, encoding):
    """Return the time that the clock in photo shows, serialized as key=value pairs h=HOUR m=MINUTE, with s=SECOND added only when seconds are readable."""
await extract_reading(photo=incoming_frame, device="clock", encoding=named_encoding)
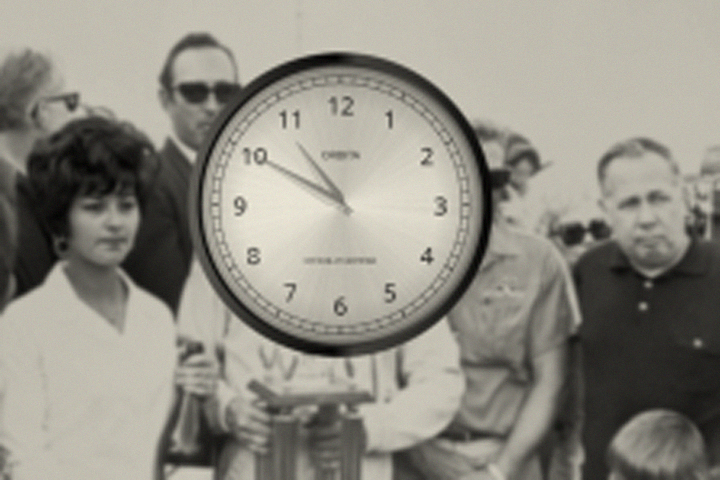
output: h=10 m=50
